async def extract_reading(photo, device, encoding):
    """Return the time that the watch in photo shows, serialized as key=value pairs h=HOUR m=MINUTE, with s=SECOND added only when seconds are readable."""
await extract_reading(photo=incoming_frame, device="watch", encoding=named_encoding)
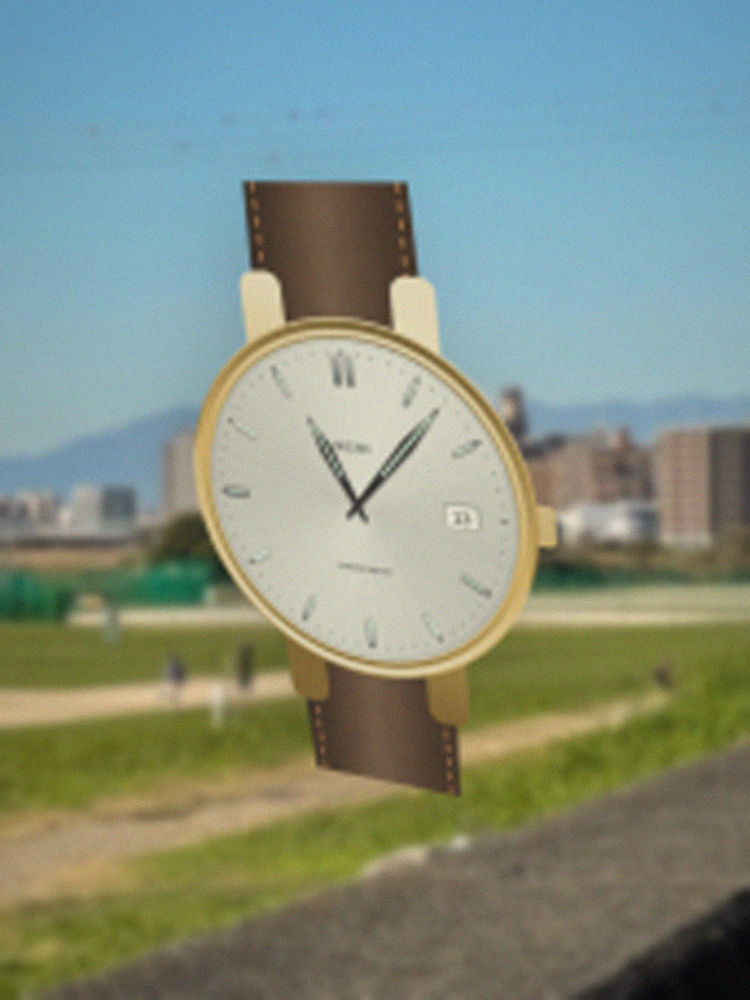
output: h=11 m=7
